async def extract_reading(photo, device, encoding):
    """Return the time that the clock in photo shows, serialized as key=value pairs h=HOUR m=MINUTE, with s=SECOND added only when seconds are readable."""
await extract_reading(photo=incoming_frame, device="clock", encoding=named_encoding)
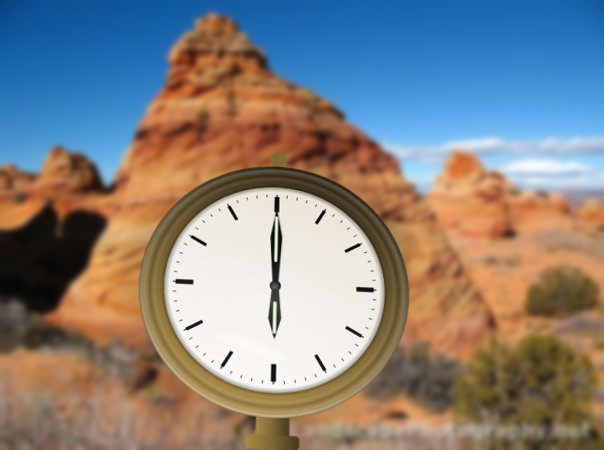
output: h=6 m=0
